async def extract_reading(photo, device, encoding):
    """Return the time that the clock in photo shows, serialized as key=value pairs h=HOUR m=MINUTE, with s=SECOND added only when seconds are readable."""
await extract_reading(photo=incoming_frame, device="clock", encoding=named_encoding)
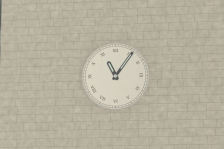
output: h=11 m=6
